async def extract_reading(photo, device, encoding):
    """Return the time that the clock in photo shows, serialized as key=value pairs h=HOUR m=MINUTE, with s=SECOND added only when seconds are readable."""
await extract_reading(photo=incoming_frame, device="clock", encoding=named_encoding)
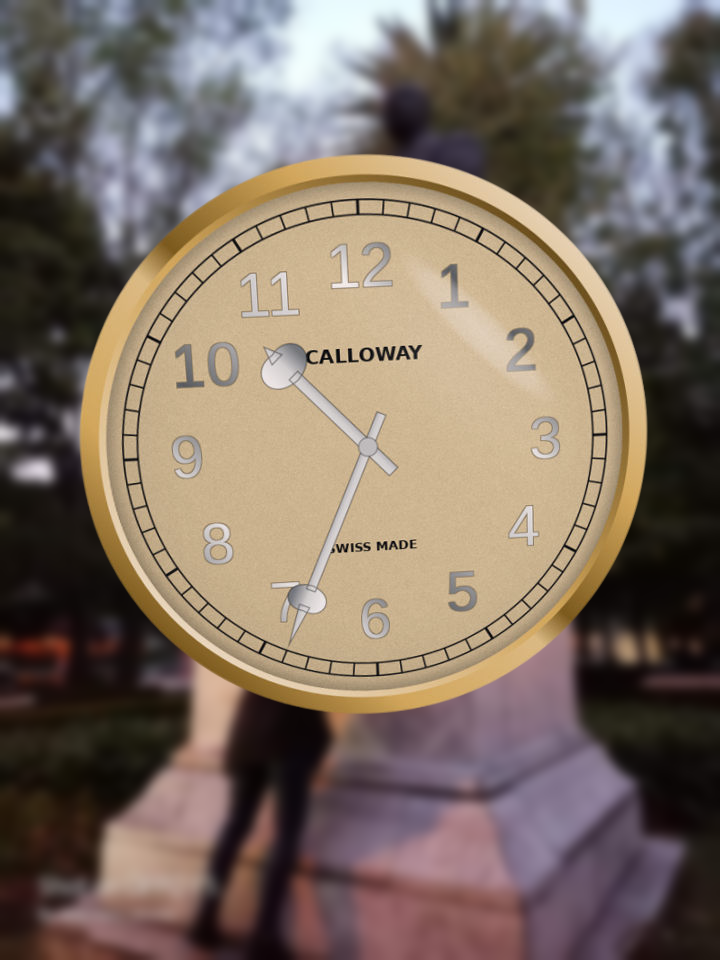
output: h=10 m=34
